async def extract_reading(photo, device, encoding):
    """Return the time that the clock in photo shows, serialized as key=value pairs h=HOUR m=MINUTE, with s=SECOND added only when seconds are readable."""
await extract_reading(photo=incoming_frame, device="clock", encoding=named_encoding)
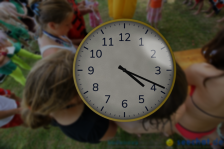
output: h=4 m=19
